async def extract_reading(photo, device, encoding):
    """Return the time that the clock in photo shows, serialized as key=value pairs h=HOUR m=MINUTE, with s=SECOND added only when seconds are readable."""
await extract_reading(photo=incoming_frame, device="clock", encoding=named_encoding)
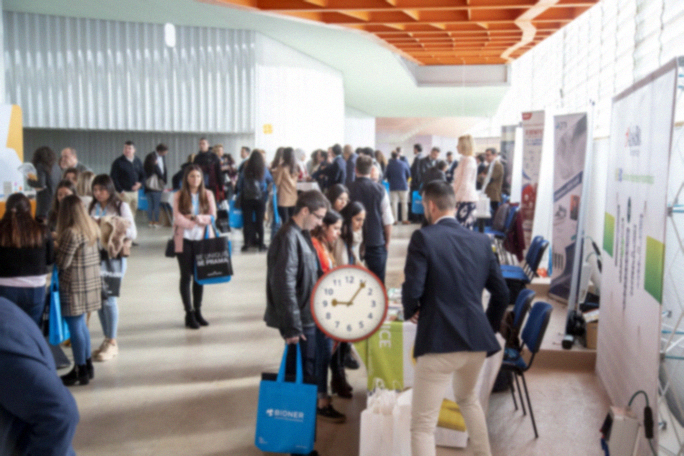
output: h=9 m=6
